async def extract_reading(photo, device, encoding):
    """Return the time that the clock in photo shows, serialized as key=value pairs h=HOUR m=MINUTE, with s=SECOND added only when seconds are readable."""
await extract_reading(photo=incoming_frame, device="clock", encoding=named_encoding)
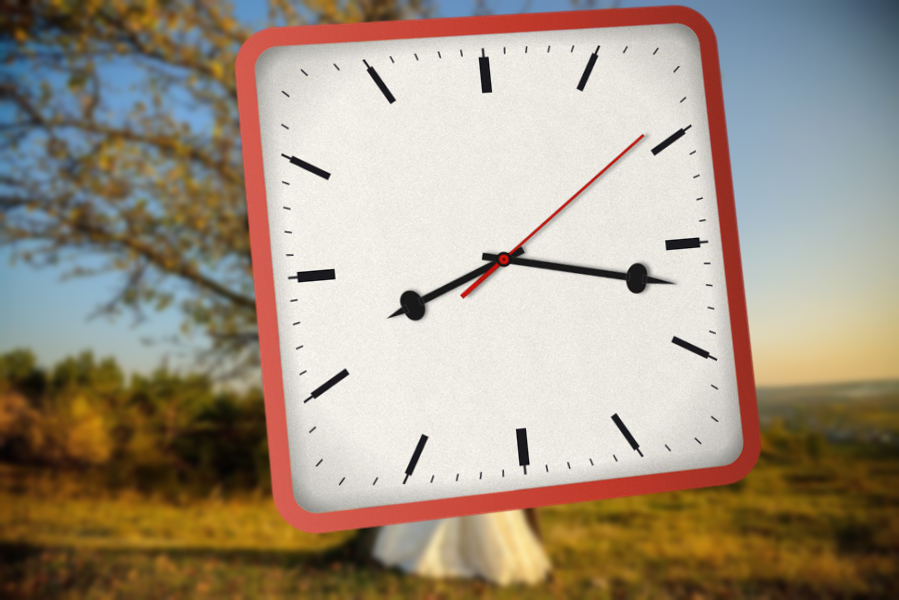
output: h=8 m=17 s=9
